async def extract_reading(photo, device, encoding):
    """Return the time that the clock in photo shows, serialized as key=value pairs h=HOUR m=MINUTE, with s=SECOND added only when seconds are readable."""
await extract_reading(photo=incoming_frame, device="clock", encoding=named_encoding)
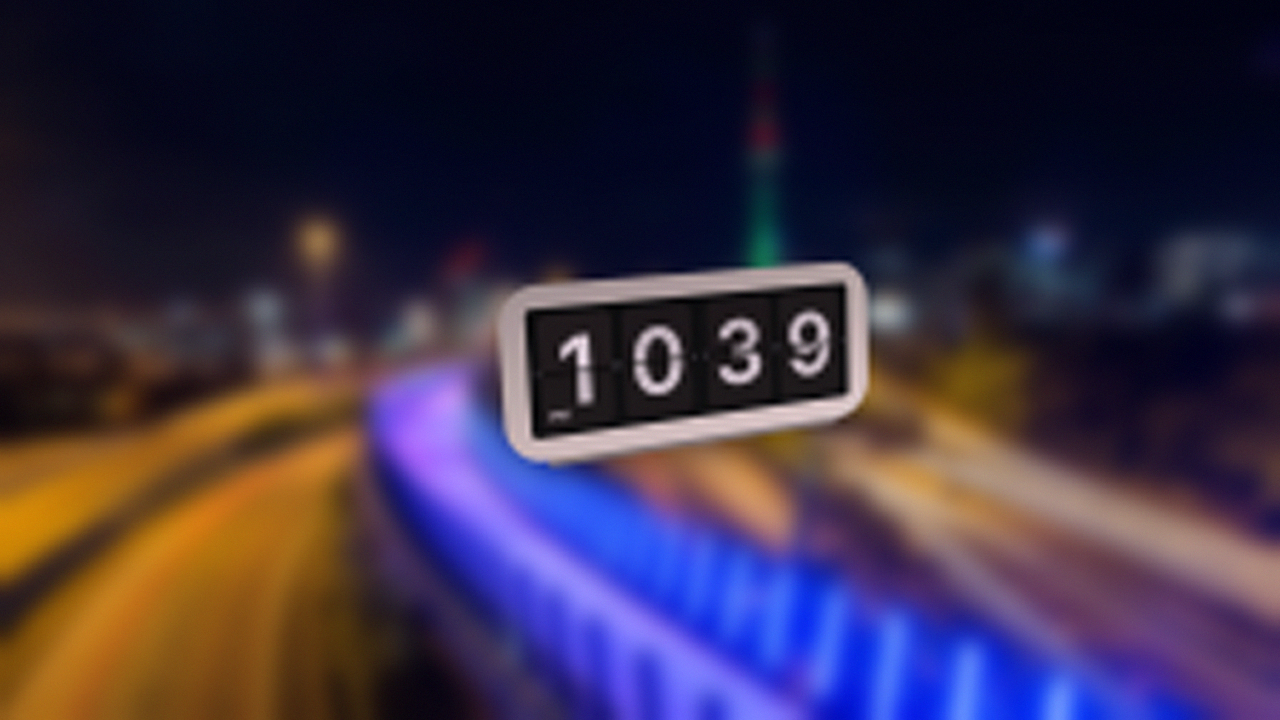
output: h=10 m=39
